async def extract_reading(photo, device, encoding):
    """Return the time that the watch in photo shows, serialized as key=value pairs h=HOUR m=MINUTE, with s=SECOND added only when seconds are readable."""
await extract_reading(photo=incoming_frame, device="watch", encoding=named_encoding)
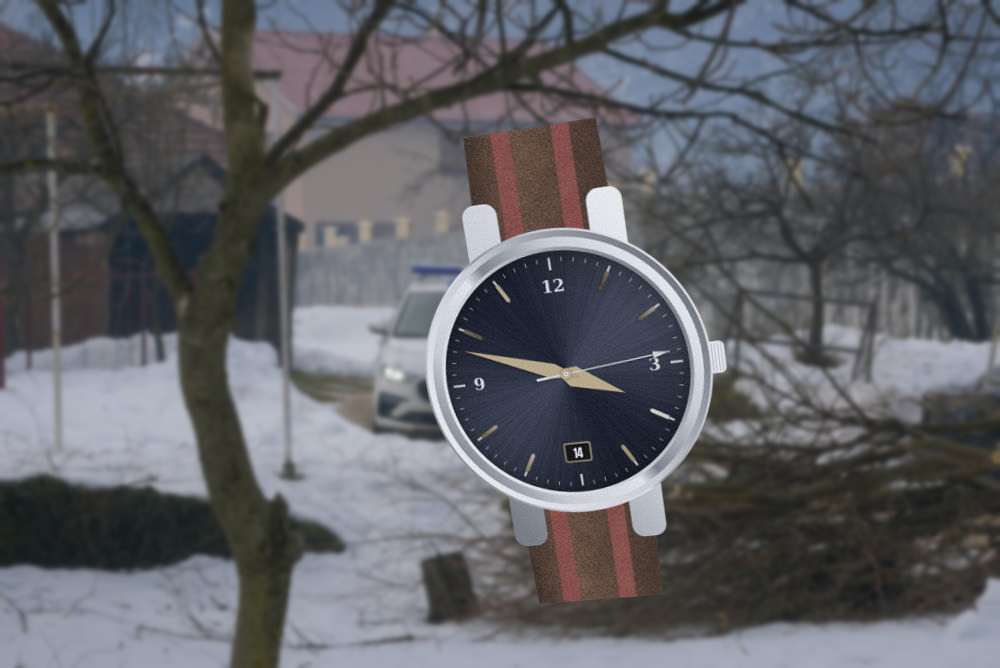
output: h=3 m=48 s=14
